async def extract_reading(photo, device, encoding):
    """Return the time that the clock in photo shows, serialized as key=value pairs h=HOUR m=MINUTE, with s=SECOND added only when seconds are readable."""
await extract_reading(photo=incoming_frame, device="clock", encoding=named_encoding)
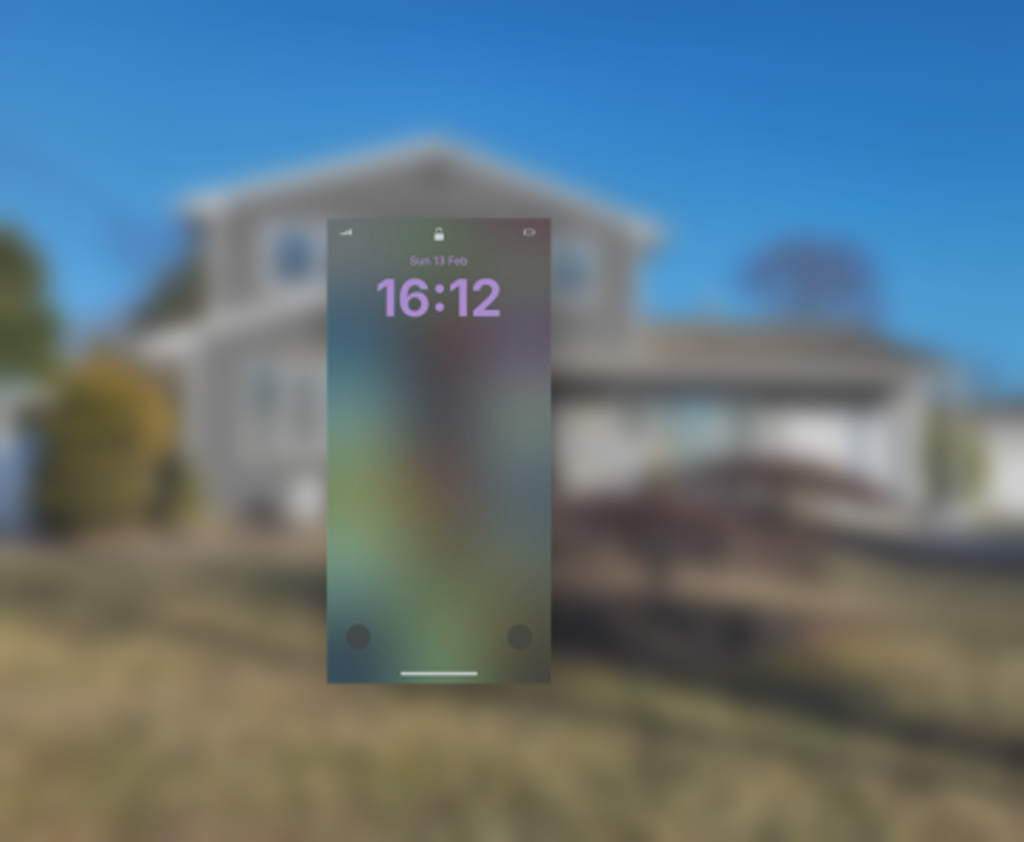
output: h=16 m=12
